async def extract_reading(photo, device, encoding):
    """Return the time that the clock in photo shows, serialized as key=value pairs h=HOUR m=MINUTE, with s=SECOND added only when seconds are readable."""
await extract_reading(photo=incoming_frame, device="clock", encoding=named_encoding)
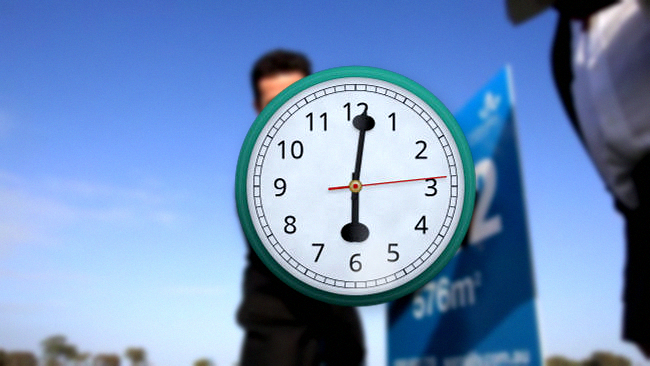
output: h=6 m=1 s=14
